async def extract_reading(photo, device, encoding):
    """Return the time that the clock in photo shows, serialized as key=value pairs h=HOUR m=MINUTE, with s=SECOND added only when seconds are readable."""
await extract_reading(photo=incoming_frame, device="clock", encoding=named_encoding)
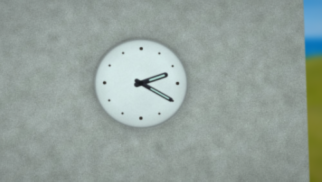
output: h=2 m=20
